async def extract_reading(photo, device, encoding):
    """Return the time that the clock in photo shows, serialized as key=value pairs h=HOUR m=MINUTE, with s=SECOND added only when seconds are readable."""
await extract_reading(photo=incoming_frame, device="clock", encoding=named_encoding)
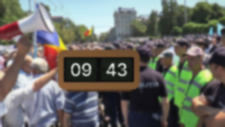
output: h=9 m=43
